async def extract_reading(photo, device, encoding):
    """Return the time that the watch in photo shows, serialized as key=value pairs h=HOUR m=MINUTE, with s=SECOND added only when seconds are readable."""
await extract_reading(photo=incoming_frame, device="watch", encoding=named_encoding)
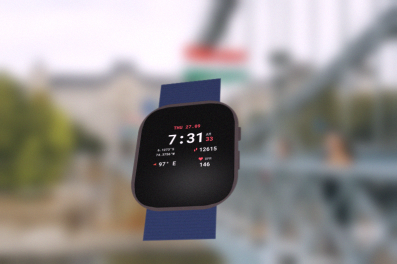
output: h=7 m=31
